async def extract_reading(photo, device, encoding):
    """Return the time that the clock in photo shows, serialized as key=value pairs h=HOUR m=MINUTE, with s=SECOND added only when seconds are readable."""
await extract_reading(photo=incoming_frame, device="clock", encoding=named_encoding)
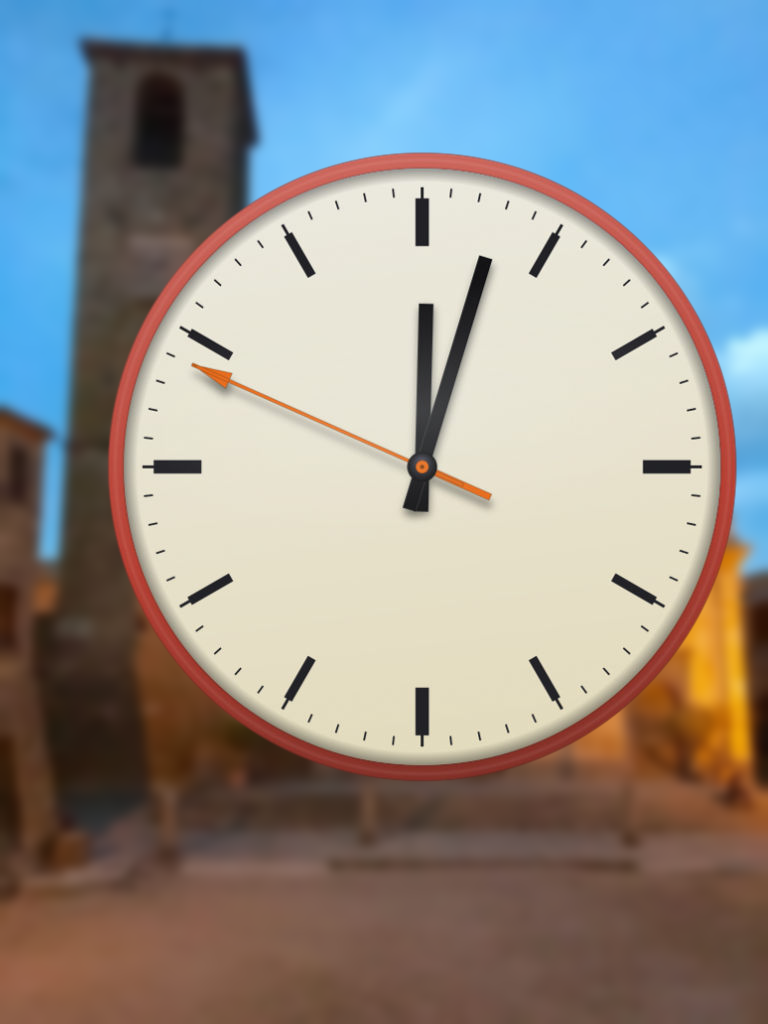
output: h=12 m=2 s=49
